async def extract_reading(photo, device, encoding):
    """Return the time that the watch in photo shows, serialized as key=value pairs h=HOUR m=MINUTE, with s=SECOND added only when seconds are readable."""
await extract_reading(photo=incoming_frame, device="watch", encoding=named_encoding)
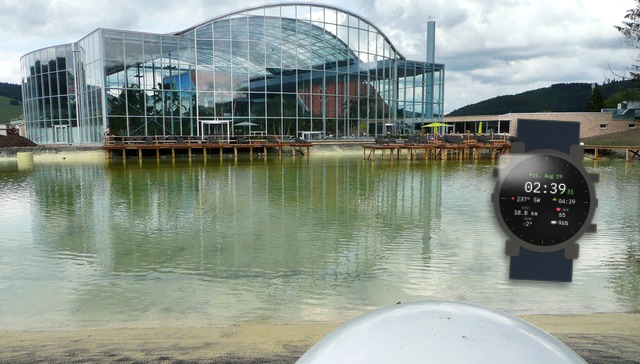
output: h=2 m=39
